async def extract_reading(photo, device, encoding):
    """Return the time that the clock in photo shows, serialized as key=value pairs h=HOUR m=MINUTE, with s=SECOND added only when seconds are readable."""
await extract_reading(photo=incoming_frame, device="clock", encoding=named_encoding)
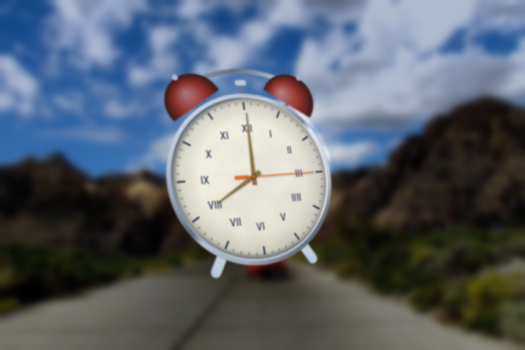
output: h=8 m=0 s=15
